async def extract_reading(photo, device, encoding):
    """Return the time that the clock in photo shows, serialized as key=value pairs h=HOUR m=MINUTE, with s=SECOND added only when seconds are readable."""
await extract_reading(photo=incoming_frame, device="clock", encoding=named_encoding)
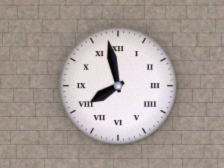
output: h=7 m=58
